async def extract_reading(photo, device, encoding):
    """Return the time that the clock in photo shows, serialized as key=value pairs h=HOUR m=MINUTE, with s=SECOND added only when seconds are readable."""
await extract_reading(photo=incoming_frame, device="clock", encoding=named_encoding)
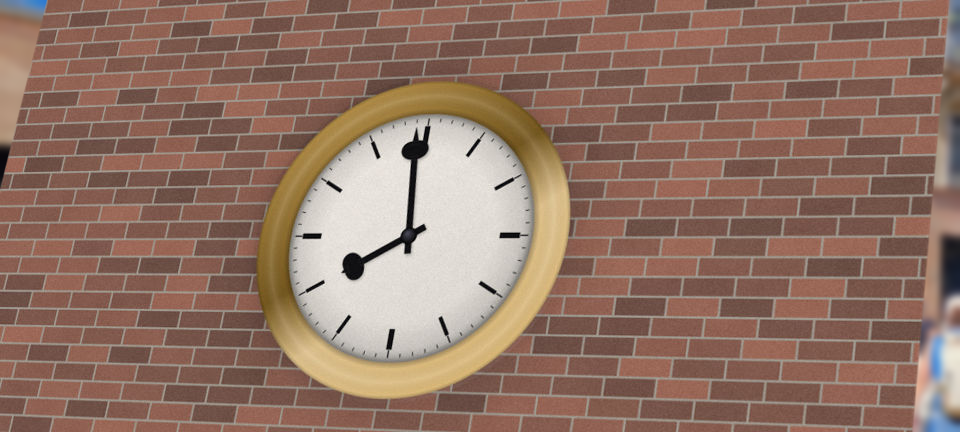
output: h=7 m=59
